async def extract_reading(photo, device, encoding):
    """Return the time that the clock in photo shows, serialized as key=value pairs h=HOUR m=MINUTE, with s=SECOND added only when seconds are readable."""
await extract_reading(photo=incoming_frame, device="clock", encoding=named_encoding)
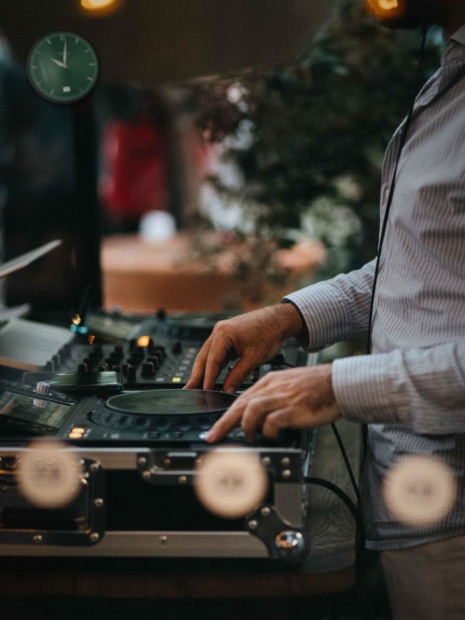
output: h=10 m=1
